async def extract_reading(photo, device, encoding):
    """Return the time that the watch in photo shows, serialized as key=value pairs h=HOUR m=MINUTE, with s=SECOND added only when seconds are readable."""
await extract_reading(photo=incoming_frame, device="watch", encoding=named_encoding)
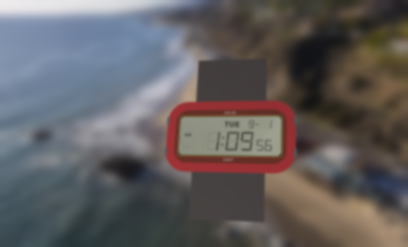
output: h=1 m=9
